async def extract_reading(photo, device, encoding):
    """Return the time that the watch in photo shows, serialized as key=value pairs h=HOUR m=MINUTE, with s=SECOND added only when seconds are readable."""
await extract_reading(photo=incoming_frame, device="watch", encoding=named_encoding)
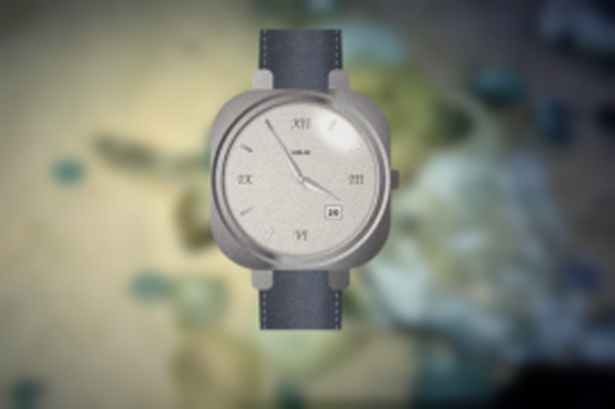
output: h=3 m=55
